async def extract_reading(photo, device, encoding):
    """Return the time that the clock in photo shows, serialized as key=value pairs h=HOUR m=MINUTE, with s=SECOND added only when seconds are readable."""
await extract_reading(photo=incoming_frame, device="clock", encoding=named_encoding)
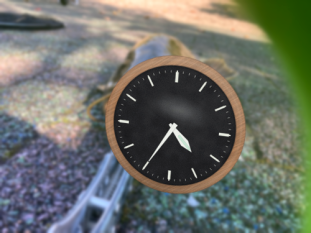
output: h=4 m=35
